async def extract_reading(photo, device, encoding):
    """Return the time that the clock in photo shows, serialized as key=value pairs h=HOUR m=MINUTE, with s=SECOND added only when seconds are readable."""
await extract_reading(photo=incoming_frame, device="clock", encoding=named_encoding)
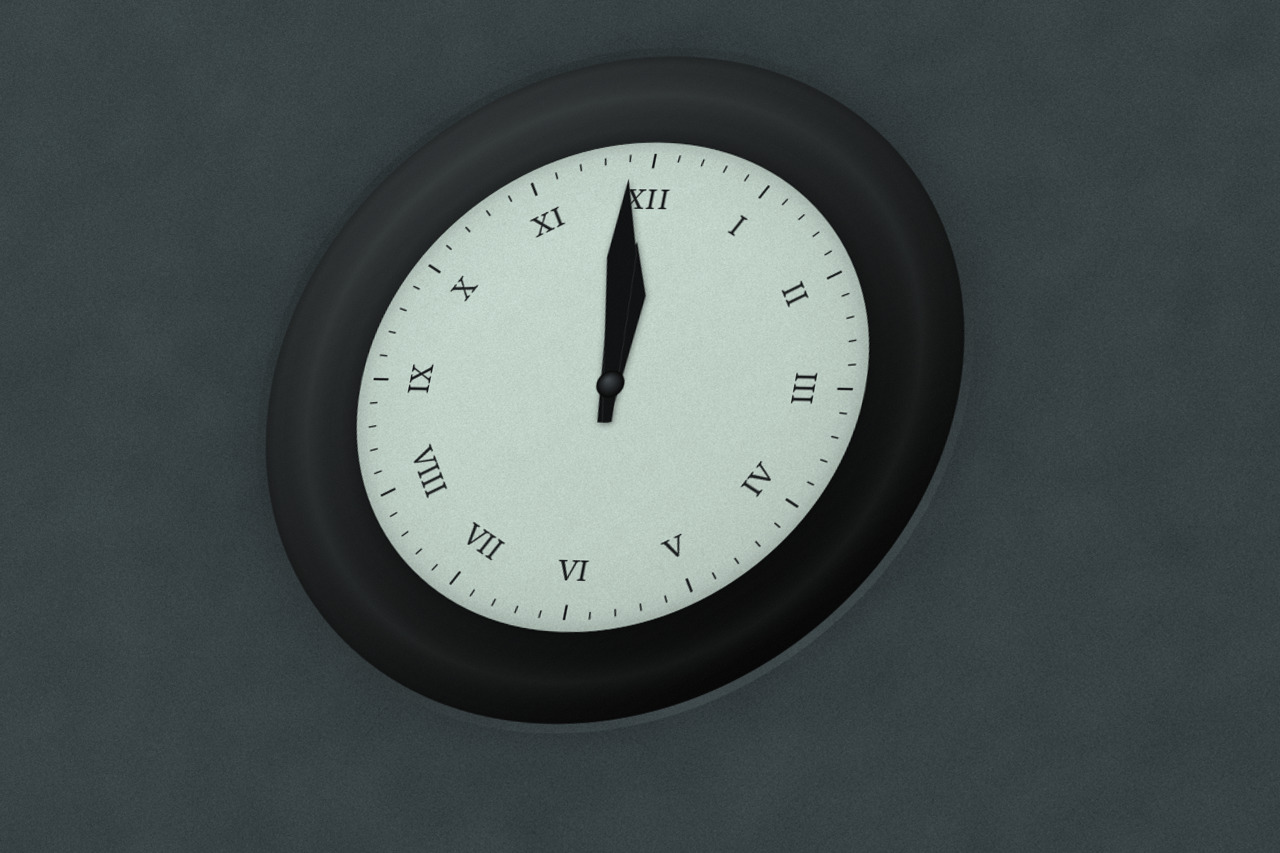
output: h=11 m=59
